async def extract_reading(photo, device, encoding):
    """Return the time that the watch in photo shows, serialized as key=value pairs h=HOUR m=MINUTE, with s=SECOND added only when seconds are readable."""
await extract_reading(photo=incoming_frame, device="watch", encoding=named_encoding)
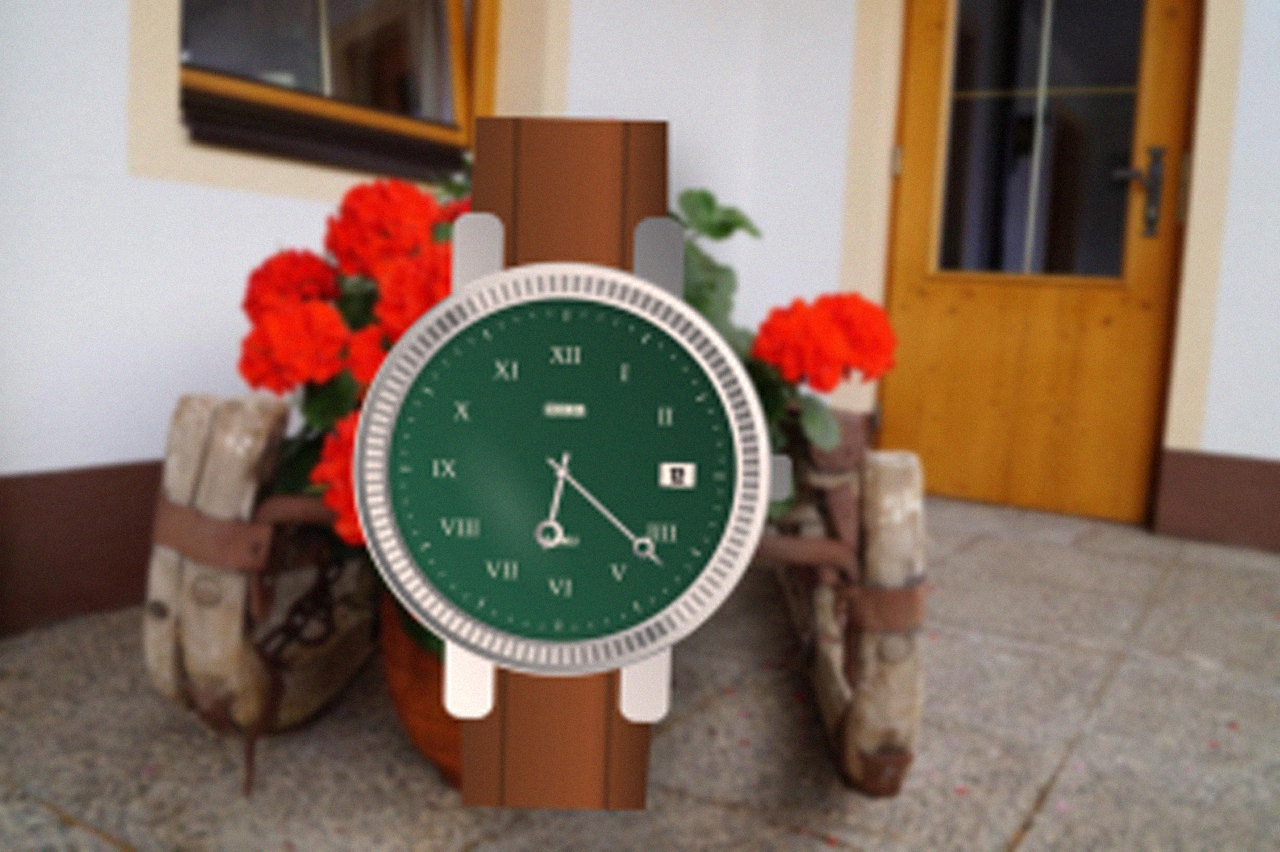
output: h=6 m=22
